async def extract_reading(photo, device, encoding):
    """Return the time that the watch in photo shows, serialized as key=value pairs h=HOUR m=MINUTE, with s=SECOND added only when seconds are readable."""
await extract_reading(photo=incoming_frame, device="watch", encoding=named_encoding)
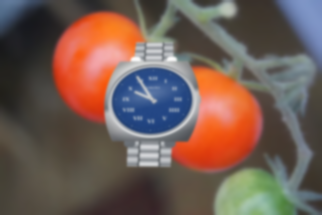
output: h=9 m=55
